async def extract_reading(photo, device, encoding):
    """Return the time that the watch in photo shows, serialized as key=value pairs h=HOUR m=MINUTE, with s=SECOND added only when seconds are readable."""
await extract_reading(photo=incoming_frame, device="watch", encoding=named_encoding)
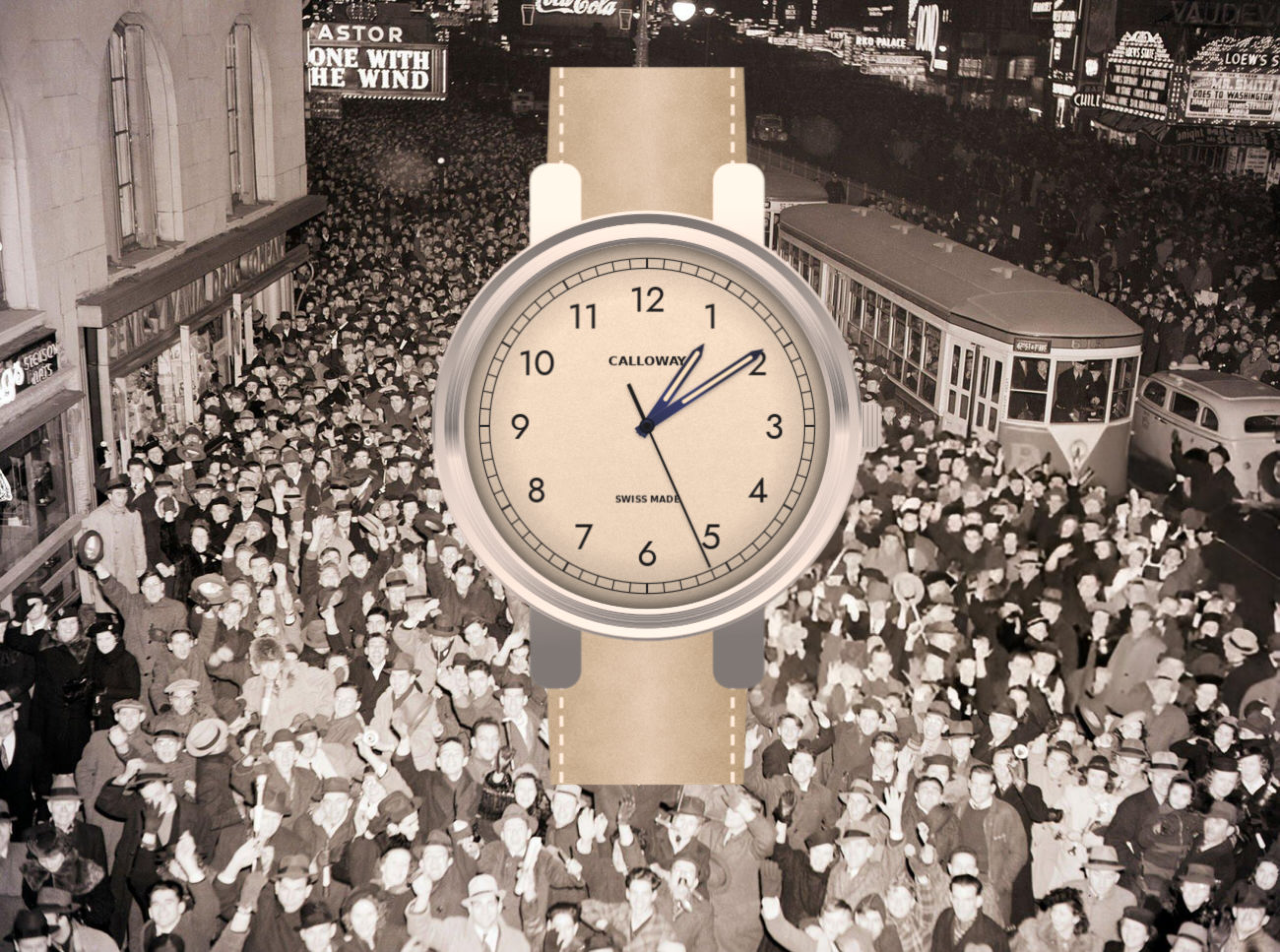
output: h=1 m=9 s=26
